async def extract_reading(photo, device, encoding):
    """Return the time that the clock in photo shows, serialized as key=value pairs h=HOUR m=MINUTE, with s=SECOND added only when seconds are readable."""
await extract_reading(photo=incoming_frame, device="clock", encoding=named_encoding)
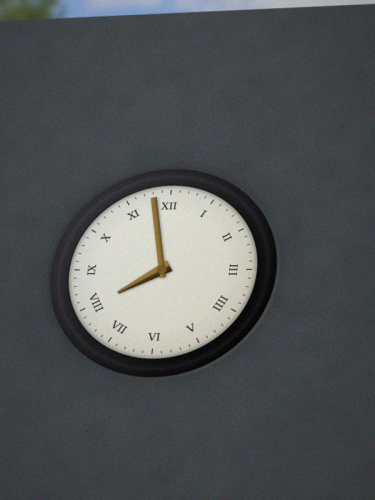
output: h=7 m=58
